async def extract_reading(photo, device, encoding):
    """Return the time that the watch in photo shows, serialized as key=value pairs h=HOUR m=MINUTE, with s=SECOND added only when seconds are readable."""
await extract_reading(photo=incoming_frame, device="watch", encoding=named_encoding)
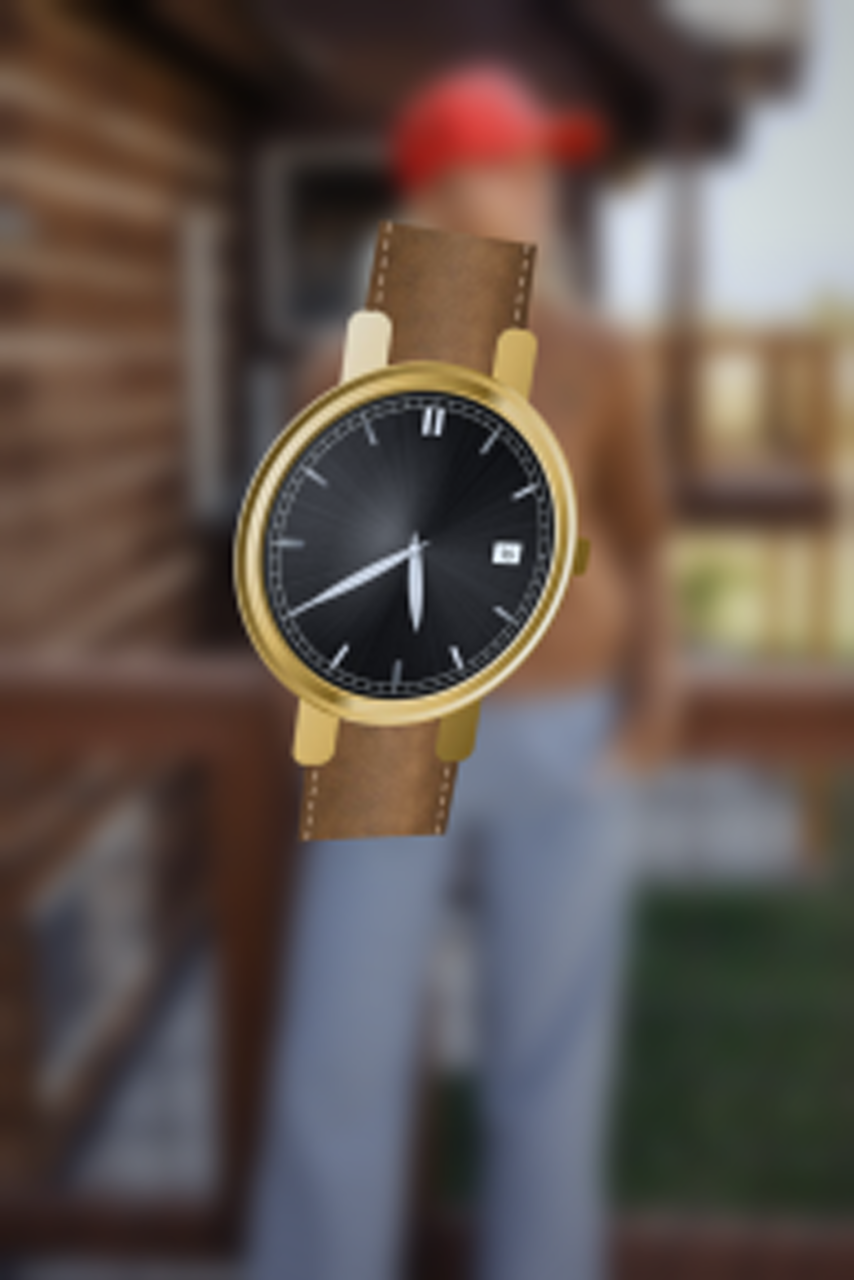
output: h=5 m=40
